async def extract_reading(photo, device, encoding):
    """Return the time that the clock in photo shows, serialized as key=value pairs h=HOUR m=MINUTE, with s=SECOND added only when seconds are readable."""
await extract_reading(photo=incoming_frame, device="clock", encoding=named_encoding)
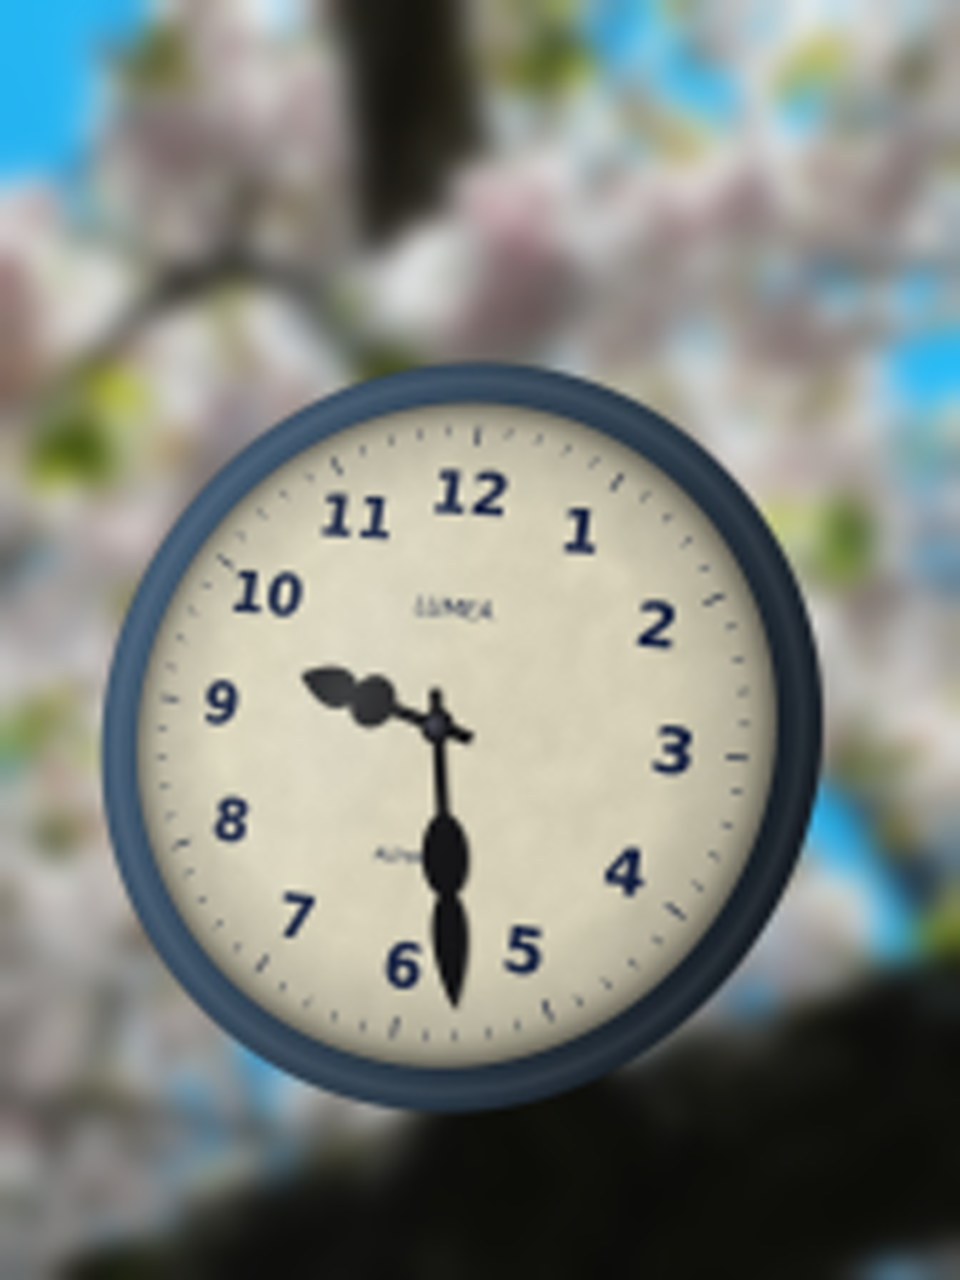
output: h=9 m=28
